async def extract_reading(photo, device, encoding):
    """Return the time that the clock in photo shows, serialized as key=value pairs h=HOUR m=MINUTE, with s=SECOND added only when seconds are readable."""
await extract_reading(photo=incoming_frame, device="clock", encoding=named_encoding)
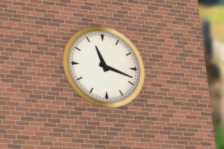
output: h=11 m=18
